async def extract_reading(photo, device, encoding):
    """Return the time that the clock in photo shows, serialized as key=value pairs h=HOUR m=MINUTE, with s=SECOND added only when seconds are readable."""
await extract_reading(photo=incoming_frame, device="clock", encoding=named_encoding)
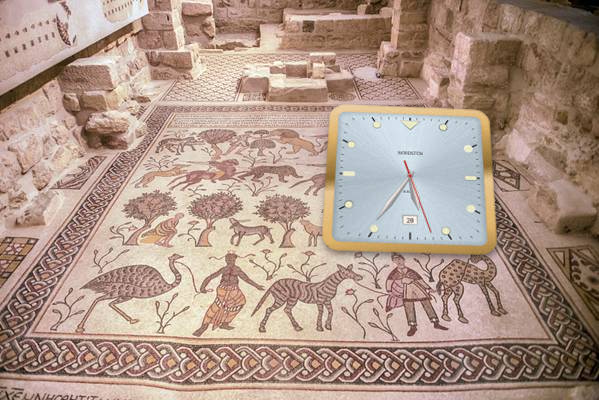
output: h=5 m=35 s=27
